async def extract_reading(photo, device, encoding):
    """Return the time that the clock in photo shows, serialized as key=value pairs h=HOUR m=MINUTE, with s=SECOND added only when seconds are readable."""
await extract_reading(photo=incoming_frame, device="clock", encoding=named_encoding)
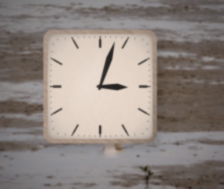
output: h=3 m=3
